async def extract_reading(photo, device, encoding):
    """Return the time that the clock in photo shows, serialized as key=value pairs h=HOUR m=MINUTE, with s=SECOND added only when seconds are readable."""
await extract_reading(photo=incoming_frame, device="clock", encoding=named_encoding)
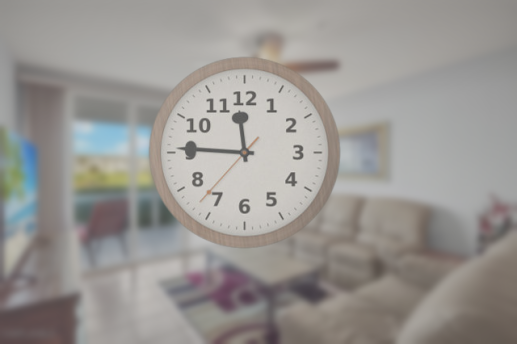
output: h=11 m=45 s=37
